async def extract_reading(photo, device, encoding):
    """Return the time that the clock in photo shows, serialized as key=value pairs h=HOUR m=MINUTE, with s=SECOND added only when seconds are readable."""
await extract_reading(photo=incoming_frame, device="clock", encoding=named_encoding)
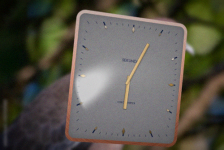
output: h=6 m=4
